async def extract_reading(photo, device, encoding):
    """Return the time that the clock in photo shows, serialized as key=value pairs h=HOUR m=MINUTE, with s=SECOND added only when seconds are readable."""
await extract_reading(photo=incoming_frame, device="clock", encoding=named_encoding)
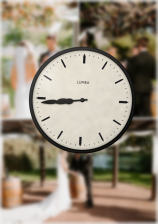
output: h=8 m=44
